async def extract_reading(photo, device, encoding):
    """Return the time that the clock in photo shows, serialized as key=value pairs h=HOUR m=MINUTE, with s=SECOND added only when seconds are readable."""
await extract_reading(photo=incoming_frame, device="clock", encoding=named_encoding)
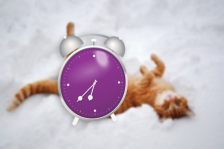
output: h=6 m=38
